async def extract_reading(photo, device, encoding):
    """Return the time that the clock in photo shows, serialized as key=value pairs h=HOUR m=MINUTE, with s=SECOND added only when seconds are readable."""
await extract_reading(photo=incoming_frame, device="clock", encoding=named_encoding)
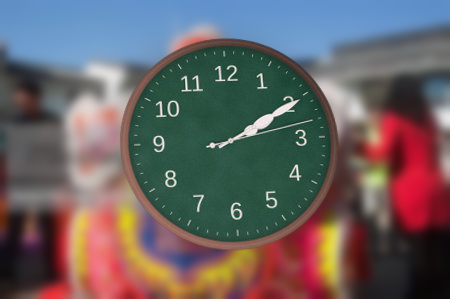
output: h=2 m=10 s=13
